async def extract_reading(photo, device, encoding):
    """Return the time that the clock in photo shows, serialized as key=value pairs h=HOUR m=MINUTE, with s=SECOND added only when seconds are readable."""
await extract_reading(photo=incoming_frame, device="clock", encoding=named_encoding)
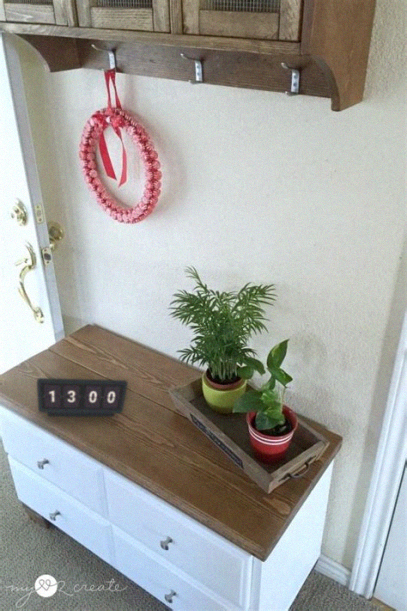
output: h=13 m=0
